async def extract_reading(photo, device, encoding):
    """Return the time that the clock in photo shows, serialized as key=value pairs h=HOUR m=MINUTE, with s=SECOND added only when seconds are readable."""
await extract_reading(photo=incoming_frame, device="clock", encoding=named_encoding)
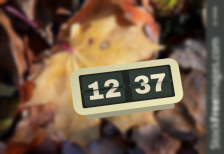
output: h=12 m=37
